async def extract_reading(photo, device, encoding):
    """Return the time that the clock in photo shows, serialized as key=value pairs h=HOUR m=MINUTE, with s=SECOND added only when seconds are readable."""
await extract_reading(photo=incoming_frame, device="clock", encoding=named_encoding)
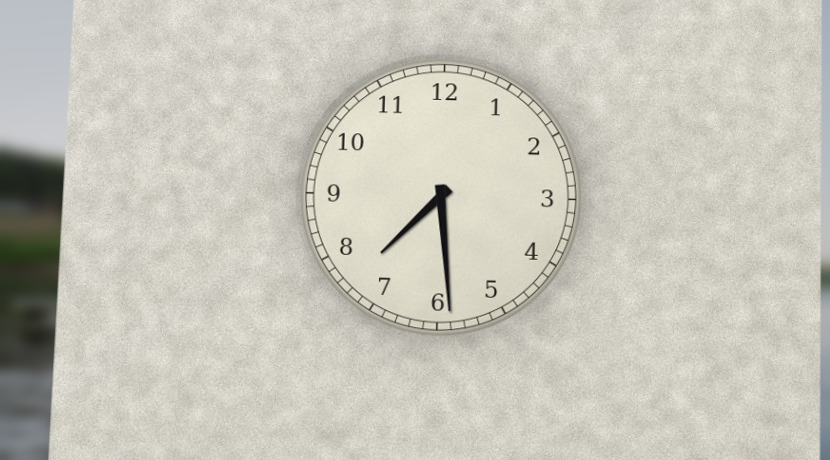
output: h=7 m=29
